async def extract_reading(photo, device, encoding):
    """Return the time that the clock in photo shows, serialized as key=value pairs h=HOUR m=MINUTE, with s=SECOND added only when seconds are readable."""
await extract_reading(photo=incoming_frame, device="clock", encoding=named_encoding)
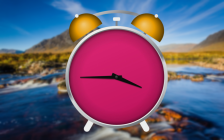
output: h=3 m=45
